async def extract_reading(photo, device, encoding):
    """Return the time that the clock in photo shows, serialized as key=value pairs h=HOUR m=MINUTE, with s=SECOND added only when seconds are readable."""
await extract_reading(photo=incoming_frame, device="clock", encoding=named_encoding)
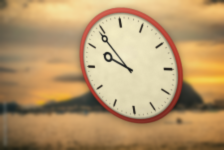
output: h=9 m=54
